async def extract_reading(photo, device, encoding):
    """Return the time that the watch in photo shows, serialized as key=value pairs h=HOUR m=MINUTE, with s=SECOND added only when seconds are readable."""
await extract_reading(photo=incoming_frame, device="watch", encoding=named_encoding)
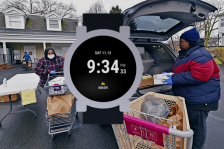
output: h=9 m=34
